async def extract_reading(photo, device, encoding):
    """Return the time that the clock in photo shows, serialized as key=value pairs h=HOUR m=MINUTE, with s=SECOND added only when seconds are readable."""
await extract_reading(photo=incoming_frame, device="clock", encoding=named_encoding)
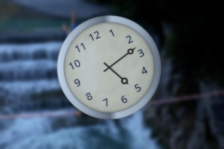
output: h=5 m=13
